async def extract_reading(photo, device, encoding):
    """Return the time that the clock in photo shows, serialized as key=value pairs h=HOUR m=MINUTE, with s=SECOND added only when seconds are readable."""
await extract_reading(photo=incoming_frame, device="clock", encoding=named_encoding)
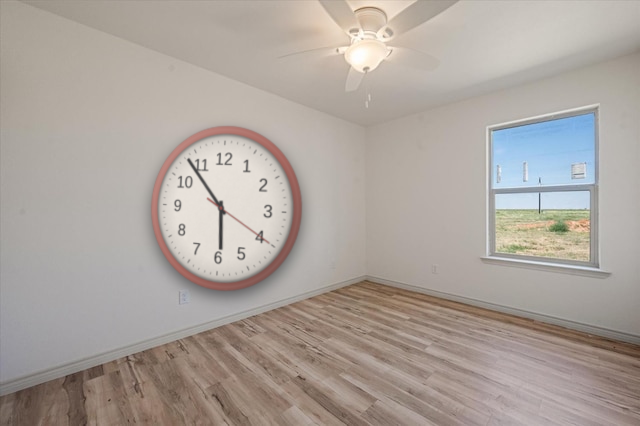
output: h=5 m=53 s=20
